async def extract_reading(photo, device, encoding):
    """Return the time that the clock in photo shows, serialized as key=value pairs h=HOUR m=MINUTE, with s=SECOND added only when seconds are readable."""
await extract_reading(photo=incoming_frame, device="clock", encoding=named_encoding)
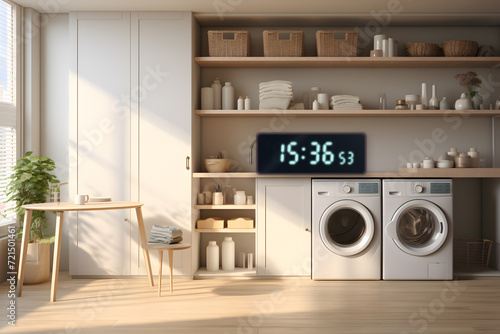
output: h=15 m=36 s=53
